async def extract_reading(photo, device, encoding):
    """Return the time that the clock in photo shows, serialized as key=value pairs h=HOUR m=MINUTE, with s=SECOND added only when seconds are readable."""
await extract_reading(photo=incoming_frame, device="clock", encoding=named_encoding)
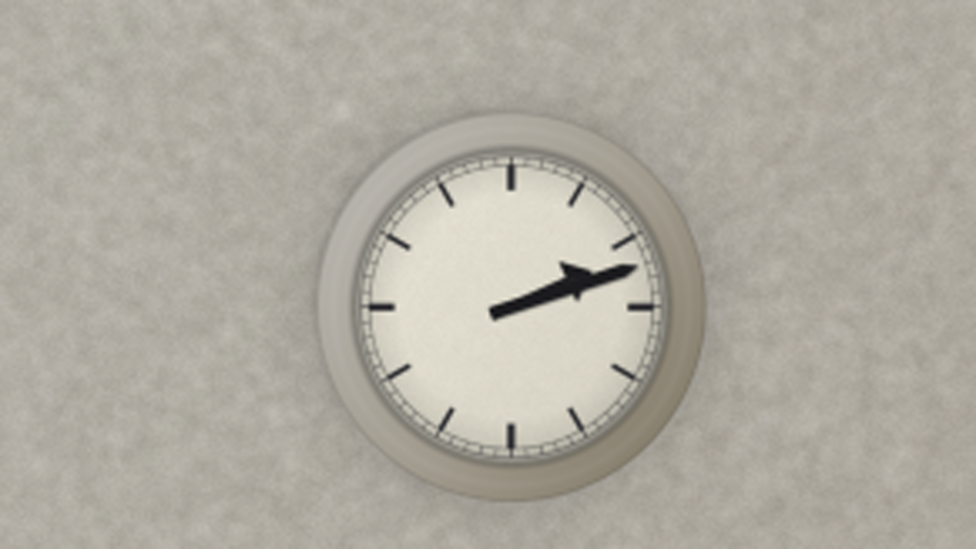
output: h=2 m=12
